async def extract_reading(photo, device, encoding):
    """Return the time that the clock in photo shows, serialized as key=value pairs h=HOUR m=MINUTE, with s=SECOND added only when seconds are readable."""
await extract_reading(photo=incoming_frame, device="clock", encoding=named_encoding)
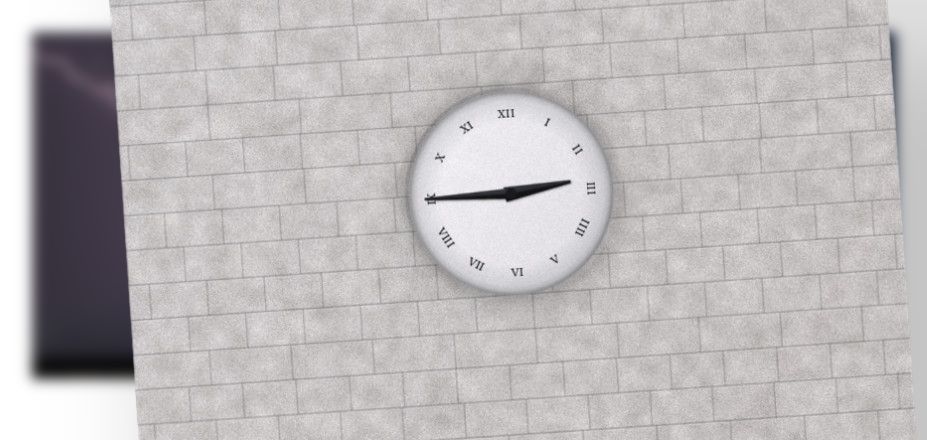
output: h=2 m=45
